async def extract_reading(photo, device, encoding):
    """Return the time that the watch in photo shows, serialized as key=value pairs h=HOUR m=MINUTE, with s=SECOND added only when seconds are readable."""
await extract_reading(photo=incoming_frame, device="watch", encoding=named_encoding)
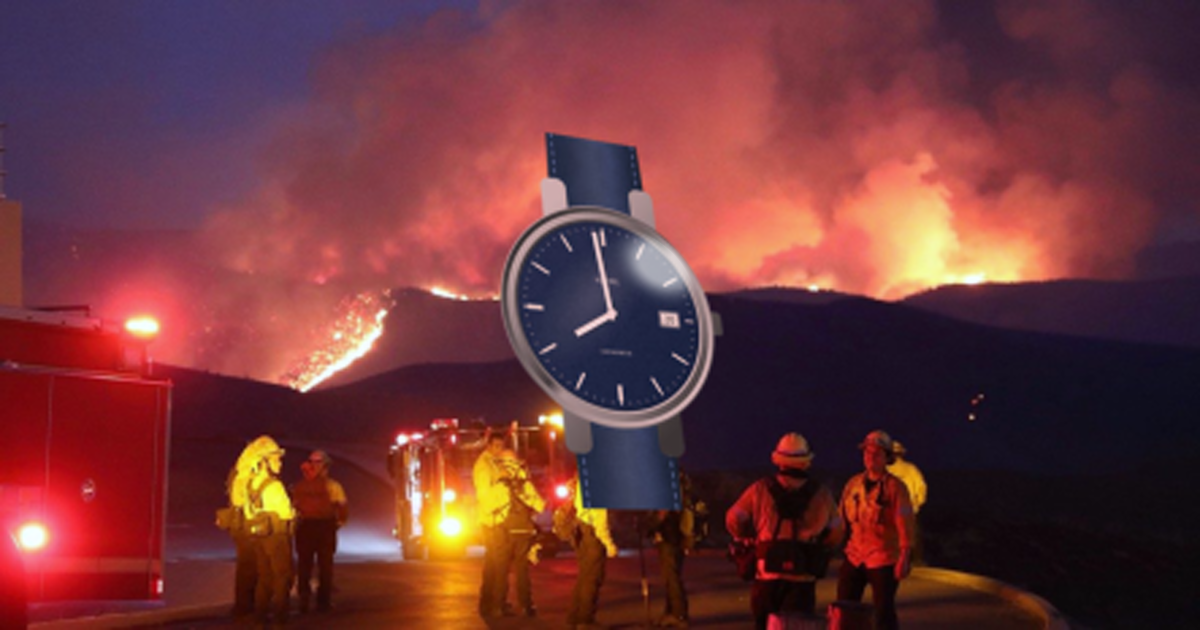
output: h=7 m=59
